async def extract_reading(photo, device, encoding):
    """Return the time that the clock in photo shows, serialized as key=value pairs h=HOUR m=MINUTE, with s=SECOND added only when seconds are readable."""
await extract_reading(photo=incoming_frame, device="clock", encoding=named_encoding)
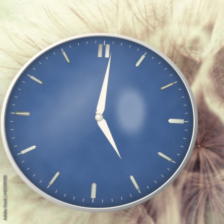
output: h=5 m=1
